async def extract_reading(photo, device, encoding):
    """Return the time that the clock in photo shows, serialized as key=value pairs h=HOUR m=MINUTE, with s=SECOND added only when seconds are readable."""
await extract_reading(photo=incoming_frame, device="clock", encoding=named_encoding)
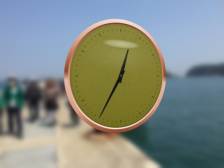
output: h=12 m=35
